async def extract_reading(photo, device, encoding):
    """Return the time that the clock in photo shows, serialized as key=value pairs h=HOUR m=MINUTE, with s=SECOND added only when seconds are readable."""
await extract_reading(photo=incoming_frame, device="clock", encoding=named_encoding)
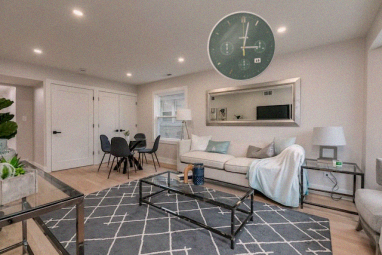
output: h=3 m=2
